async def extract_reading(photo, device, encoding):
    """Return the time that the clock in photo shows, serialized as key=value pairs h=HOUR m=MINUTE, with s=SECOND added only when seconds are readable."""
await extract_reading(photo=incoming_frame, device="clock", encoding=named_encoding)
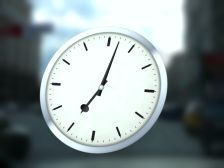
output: h=7 m=2
